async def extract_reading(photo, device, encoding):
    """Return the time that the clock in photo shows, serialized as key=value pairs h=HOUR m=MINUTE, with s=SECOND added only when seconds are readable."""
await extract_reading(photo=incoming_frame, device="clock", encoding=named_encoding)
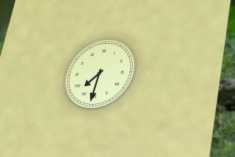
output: h=7 m=31
